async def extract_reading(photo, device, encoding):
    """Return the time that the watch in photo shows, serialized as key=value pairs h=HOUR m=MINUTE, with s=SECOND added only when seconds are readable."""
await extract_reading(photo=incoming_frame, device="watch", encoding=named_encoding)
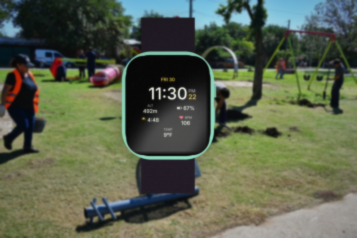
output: h=11 m=30
